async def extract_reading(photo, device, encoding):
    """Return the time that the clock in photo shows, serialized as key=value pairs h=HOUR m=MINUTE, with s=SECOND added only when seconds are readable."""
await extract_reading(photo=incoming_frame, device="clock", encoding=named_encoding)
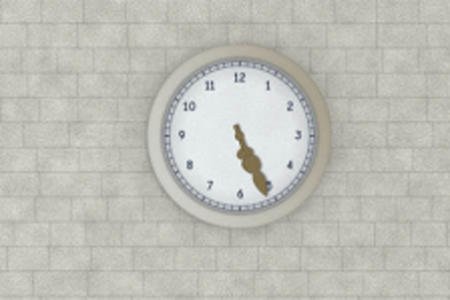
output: h=5 m=26
